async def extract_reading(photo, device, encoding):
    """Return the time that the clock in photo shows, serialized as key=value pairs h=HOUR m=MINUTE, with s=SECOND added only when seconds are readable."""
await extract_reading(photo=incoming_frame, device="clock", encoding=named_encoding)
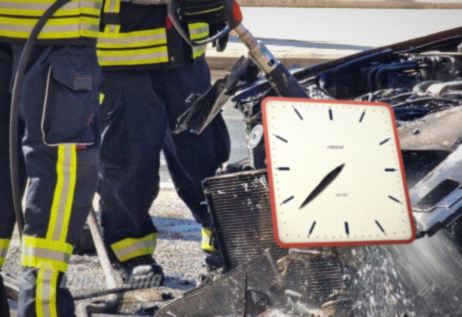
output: h=7 m=38
